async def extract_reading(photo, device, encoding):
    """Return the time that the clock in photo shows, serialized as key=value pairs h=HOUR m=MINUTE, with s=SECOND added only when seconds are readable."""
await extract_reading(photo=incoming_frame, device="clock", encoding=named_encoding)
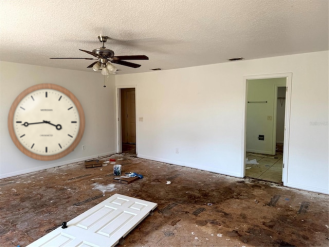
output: h=3 m=44
